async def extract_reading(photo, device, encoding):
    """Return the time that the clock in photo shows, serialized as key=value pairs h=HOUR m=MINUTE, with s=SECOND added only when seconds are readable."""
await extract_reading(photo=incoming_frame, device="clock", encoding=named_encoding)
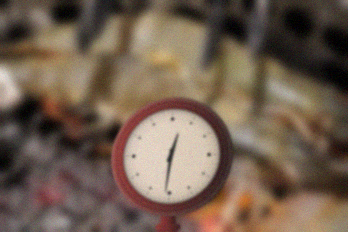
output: h=12 m=31
